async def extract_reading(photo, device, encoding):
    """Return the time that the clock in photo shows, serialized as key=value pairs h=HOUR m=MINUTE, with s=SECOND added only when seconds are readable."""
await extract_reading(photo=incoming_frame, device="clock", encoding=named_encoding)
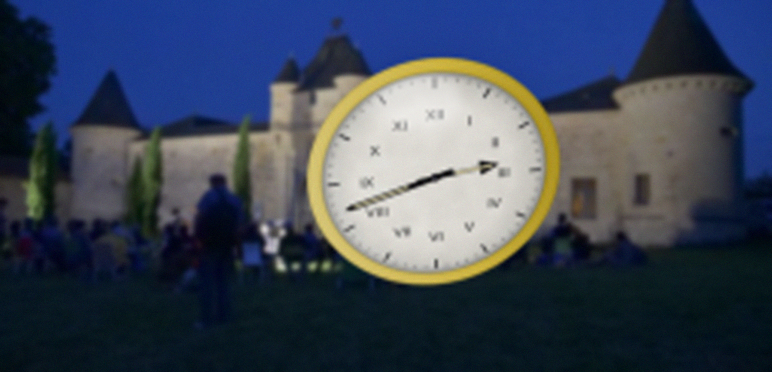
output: h=2 m=42
